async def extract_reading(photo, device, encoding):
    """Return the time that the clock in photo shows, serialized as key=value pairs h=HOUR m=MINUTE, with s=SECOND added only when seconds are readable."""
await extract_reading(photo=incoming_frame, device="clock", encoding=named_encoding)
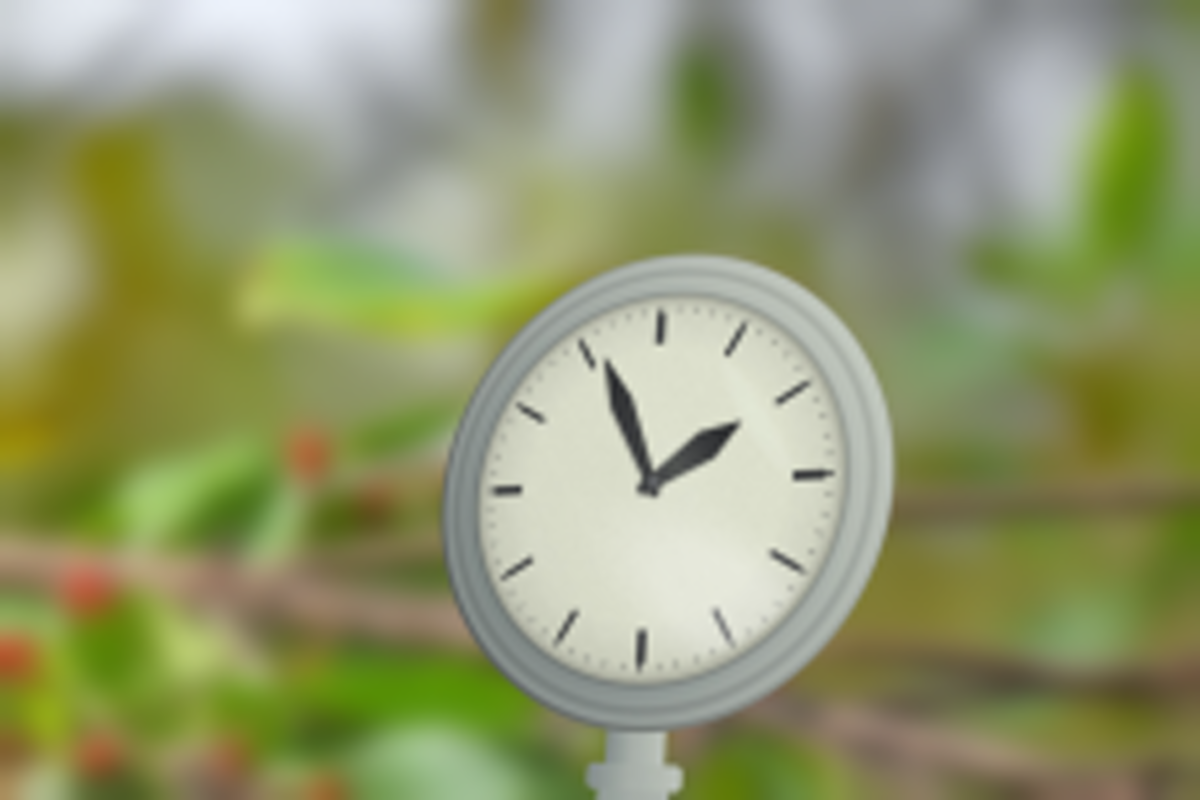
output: h=1 m=56
